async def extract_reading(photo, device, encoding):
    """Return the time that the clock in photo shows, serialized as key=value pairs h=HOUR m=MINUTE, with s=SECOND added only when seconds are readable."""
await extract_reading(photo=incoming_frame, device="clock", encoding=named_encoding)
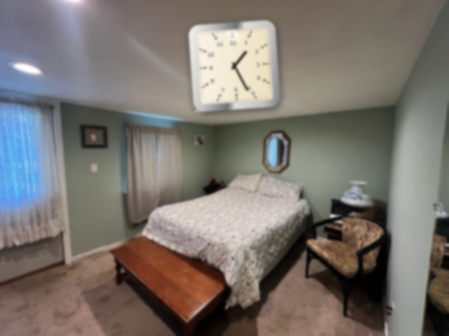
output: h=1 m=26
